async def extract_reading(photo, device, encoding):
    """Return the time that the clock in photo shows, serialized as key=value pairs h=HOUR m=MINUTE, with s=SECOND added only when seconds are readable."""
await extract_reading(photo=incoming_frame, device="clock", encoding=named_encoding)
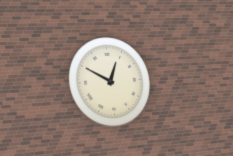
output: h=12 m=50
